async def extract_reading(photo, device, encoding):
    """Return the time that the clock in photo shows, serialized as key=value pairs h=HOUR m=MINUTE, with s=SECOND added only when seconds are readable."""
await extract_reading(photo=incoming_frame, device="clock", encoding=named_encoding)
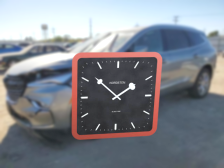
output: h=1 m=52
